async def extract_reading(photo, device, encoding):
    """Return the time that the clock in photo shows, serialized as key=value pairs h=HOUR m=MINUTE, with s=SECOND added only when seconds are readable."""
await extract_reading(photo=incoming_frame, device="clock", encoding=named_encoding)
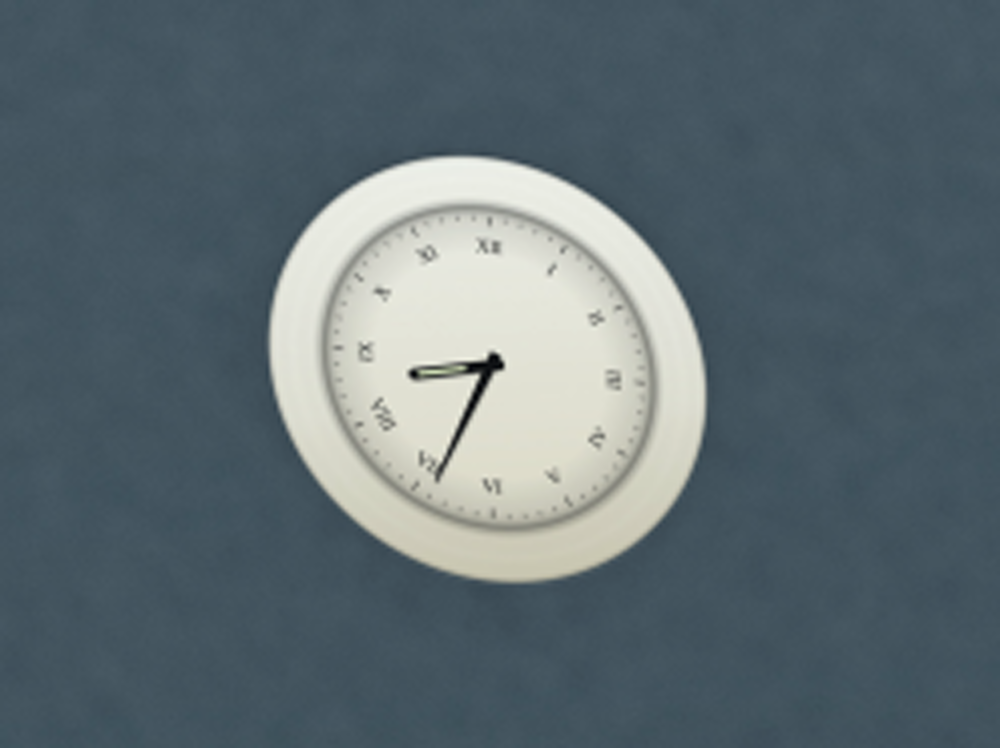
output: h=8 m=34
